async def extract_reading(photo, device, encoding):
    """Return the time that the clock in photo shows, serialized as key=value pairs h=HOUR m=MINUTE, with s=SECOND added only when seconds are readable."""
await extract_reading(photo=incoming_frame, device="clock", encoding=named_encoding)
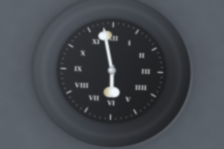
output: h=5 m=58
